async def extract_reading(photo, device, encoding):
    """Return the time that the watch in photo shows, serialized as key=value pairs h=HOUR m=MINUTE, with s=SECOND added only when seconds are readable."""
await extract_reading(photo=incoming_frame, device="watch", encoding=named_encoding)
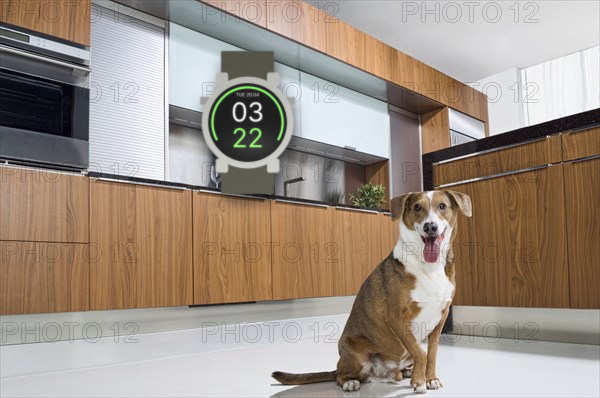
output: h=3 m=22
